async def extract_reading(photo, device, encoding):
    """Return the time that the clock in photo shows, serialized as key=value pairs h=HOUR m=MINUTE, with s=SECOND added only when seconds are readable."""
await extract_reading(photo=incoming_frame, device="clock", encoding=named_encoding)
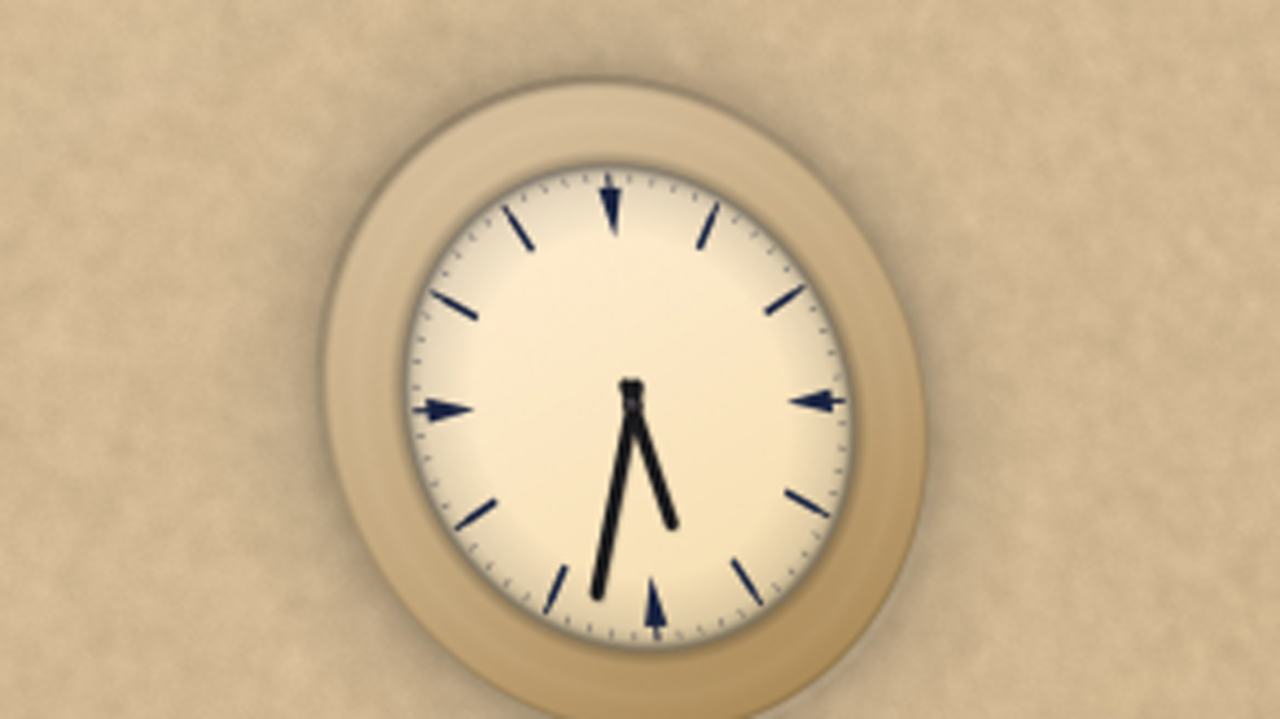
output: h=5 m=33
